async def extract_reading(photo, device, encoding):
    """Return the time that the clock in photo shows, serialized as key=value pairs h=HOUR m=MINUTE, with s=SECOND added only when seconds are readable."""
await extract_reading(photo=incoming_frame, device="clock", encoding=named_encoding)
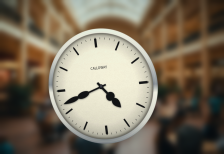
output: h=4 m=42
